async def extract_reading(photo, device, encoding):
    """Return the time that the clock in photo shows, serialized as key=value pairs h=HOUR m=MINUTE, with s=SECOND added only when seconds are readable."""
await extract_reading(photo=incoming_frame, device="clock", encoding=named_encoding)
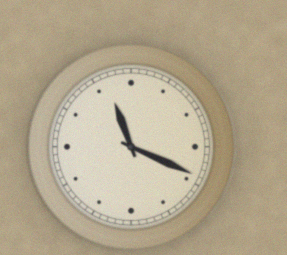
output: h=11 m=19
